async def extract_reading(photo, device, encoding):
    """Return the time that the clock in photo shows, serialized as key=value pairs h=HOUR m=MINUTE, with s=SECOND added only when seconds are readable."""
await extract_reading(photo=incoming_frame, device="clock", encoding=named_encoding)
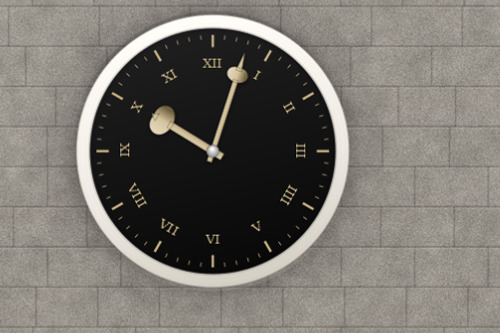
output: h=10 m=3
